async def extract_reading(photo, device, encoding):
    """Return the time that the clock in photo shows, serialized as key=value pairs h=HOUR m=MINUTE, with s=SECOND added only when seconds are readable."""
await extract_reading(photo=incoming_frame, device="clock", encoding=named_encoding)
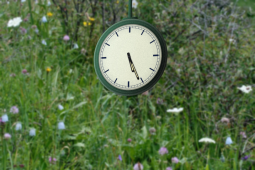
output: h=5 m=26
